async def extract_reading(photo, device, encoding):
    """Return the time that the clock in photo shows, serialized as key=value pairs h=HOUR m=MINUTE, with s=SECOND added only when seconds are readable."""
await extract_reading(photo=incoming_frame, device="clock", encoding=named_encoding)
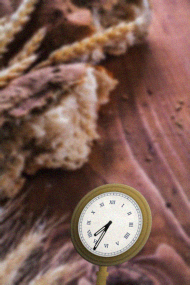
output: h=7 m=34
